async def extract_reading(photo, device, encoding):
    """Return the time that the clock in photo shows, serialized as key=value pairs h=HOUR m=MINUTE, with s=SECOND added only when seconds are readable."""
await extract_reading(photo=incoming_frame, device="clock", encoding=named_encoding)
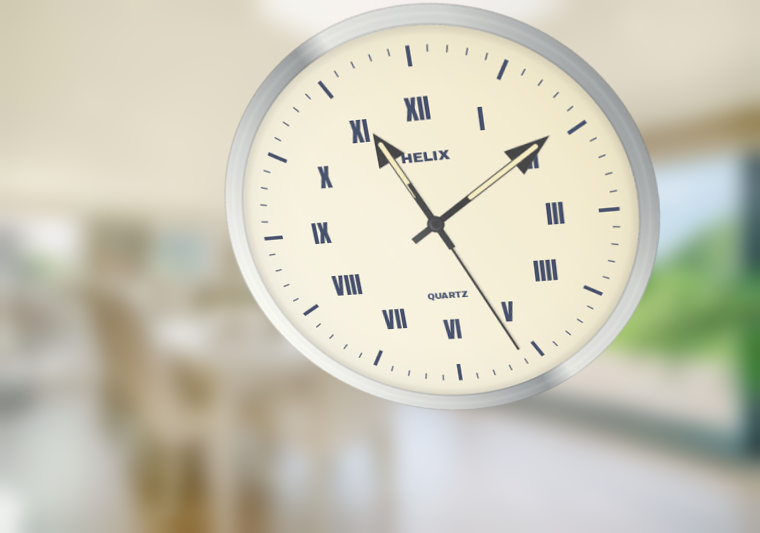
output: h=11 m=9 s=26
